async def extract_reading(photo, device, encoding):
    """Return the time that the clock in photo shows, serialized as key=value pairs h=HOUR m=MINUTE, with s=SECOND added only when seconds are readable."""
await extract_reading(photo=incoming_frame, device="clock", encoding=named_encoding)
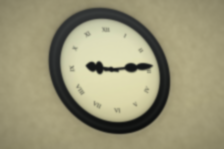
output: h=9 m=14
